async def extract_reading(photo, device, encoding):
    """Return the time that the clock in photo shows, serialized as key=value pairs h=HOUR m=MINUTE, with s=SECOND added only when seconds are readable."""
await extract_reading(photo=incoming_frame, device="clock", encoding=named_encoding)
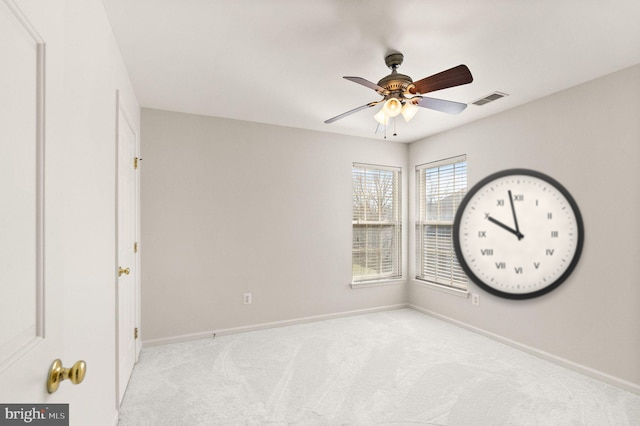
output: h=9 m=58
